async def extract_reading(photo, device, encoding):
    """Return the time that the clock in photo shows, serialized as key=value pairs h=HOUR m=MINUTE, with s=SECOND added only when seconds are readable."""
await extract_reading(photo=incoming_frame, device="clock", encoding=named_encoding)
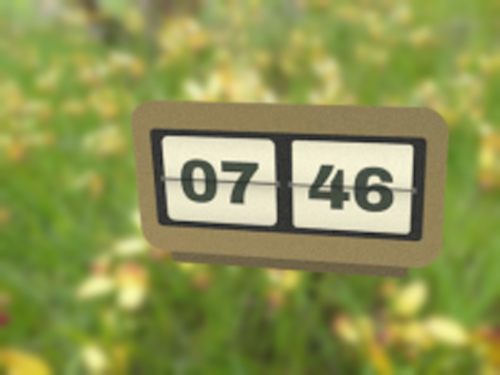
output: h=7 m=46
